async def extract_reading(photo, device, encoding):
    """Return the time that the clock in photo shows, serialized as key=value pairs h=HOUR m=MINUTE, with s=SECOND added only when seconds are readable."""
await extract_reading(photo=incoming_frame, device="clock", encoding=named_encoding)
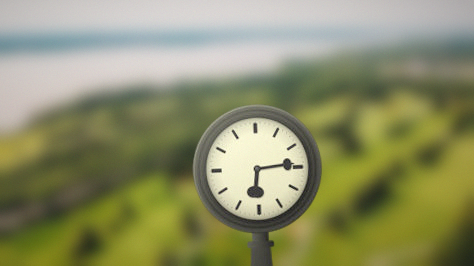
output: h=6 m=14
